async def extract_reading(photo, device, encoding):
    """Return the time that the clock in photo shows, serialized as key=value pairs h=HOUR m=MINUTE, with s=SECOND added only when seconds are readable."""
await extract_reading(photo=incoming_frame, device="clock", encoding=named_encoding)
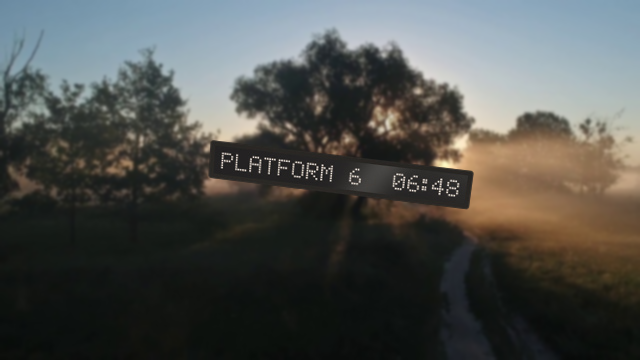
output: h=6 m=48
